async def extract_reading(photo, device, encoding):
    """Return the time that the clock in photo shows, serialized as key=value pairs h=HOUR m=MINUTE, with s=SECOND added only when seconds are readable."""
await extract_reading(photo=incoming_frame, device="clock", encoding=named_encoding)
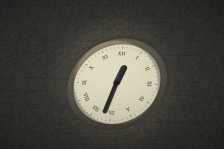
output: h=12 m=32
